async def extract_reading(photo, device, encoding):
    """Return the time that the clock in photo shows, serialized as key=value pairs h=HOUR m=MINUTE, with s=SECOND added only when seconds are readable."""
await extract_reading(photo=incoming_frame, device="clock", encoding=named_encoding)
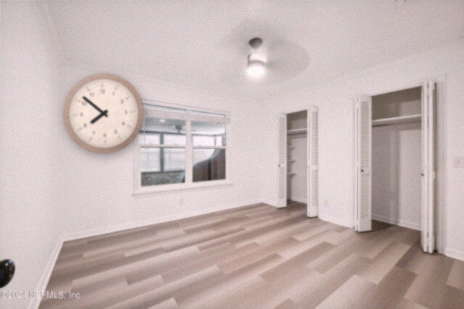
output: h=7 m=52
